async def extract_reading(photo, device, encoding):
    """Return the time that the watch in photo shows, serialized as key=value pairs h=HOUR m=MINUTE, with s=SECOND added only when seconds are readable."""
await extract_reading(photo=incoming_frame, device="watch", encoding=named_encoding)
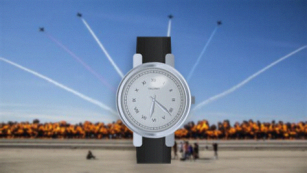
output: h=6 m=22
